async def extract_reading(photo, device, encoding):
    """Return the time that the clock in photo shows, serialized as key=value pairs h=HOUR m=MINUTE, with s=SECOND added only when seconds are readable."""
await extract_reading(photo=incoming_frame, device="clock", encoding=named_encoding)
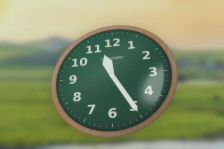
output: h=11 m=25
